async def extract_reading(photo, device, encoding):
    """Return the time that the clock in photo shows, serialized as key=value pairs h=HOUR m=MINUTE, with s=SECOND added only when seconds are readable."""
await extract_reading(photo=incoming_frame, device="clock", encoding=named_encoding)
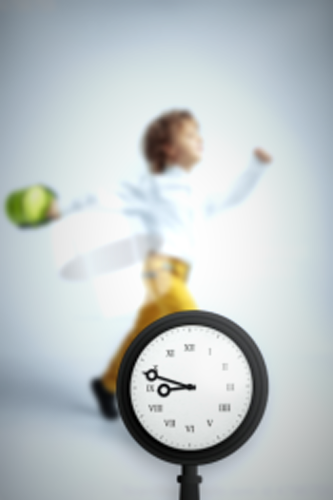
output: h=8 m=48
